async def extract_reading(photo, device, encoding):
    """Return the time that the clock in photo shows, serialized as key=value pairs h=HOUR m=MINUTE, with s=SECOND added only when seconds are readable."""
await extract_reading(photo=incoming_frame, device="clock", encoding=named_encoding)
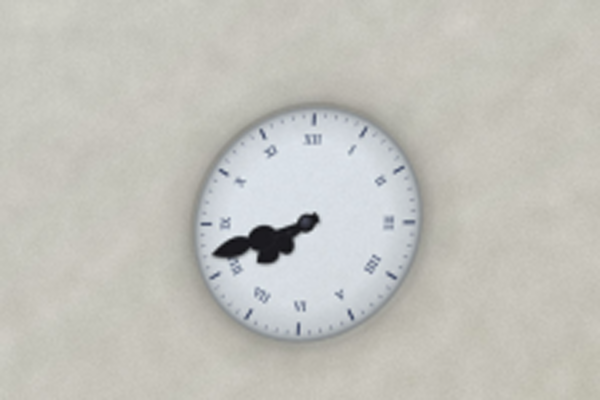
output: h=7 m=42
